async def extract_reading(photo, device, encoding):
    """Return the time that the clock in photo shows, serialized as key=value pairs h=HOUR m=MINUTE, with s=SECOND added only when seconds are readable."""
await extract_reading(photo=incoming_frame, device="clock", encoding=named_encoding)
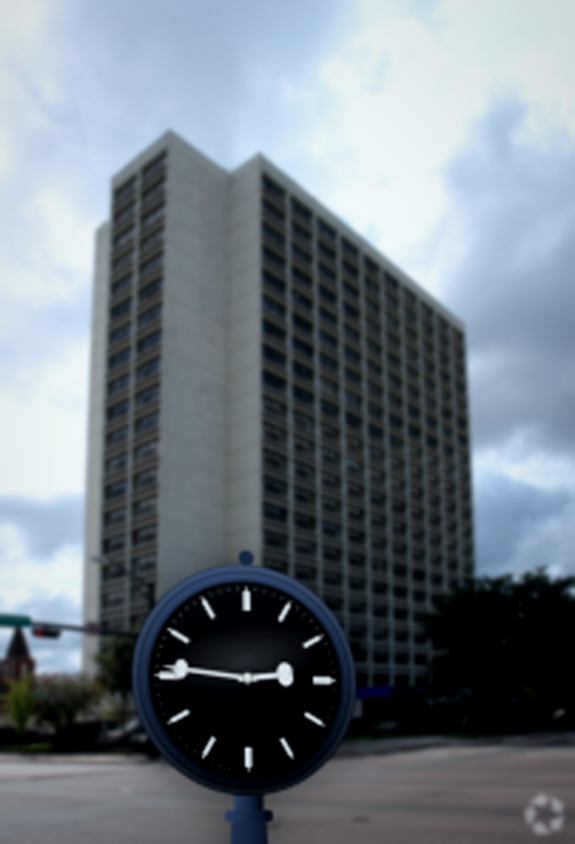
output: h=2 m=46
